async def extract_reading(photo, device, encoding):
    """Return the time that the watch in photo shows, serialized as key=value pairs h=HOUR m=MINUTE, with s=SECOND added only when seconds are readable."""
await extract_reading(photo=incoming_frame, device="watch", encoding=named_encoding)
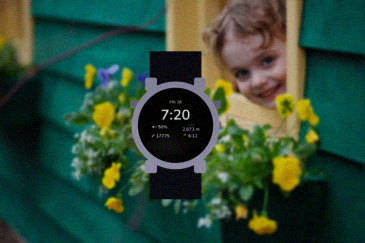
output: h=7 m=20
